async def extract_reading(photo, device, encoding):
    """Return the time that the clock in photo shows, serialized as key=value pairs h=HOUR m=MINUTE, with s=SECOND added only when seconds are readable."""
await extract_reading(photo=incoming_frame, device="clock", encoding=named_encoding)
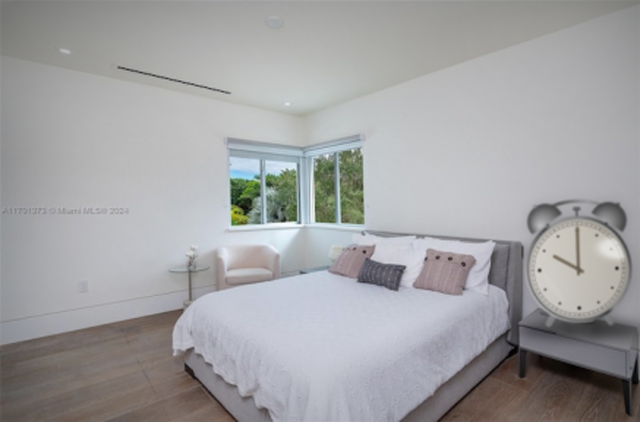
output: h=10 m=0
